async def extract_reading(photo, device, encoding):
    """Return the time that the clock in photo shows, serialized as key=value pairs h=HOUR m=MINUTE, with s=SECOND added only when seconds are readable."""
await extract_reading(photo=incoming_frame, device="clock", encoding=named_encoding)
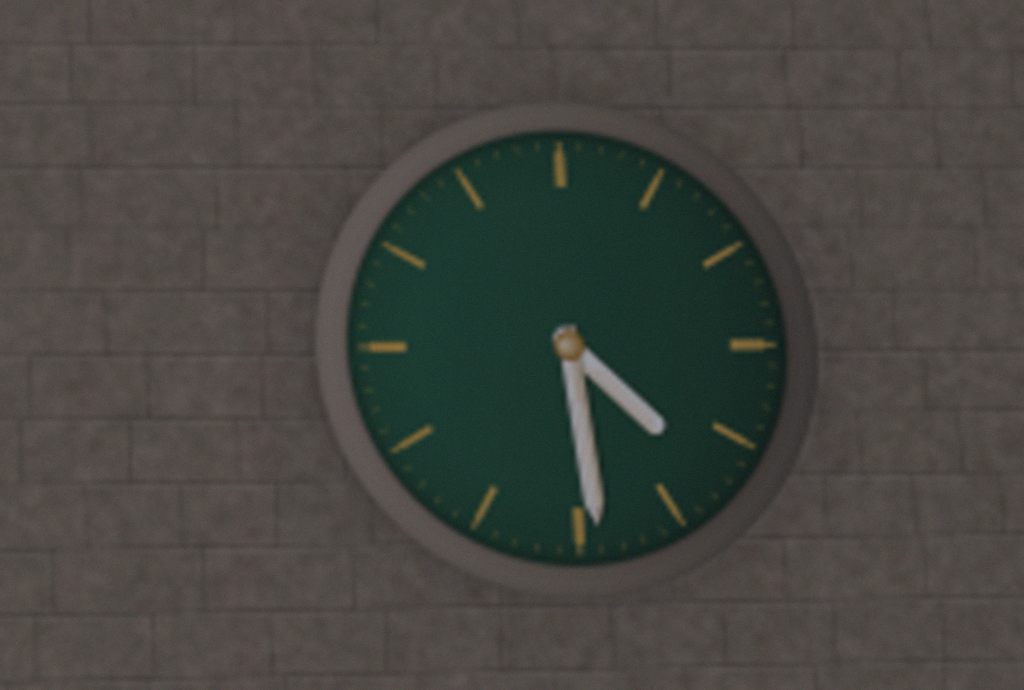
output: h=4 m=29
